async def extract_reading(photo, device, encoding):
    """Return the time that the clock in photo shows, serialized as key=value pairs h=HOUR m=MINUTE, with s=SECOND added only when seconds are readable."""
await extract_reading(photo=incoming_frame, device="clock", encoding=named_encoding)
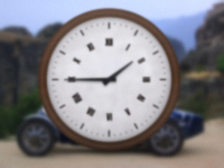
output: h=1 m=45
